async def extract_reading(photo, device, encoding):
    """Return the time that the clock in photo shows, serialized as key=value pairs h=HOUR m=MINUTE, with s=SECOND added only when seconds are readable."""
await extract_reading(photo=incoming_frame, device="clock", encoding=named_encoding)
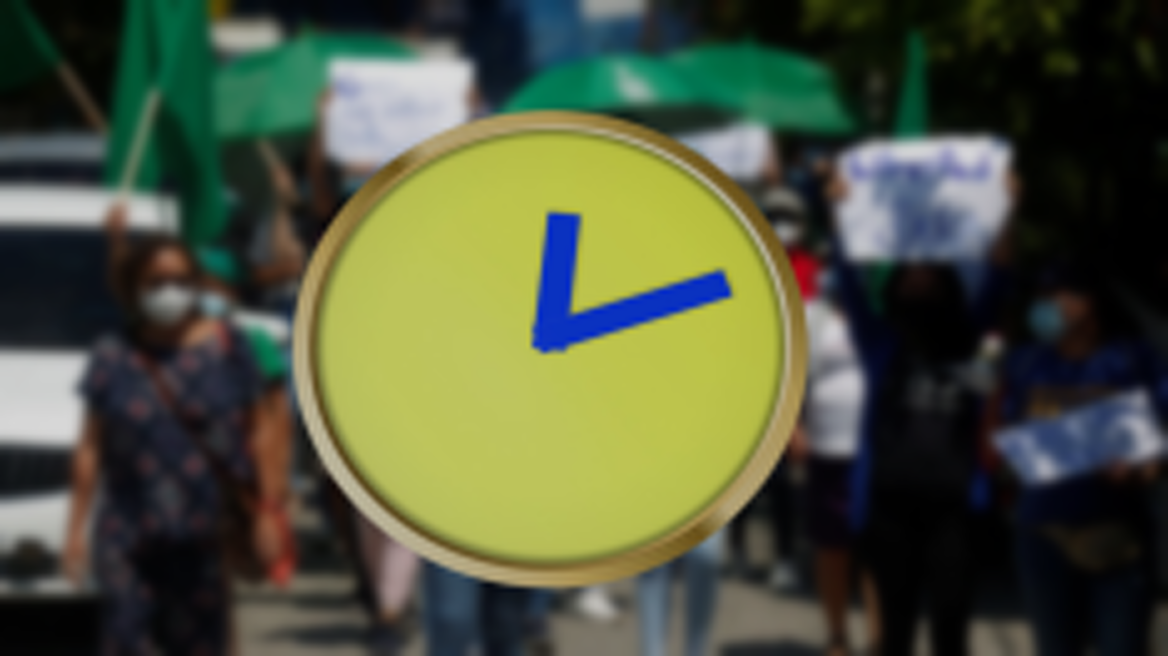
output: h=12 m=12
